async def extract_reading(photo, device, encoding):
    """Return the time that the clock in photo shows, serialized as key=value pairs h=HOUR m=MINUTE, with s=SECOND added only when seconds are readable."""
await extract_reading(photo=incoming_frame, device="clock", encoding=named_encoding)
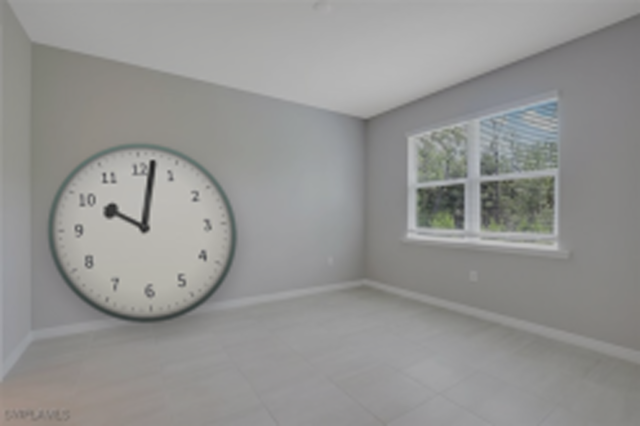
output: h=10 m=2
